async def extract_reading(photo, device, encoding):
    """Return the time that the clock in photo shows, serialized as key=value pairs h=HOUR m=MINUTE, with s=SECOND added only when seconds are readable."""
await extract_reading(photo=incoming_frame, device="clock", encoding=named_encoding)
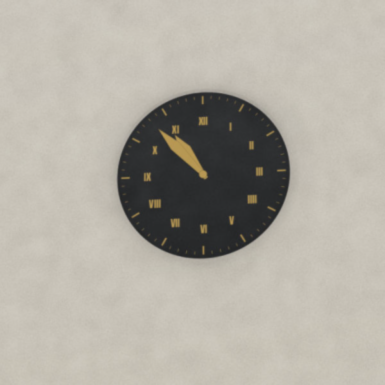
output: h=10 m=53
